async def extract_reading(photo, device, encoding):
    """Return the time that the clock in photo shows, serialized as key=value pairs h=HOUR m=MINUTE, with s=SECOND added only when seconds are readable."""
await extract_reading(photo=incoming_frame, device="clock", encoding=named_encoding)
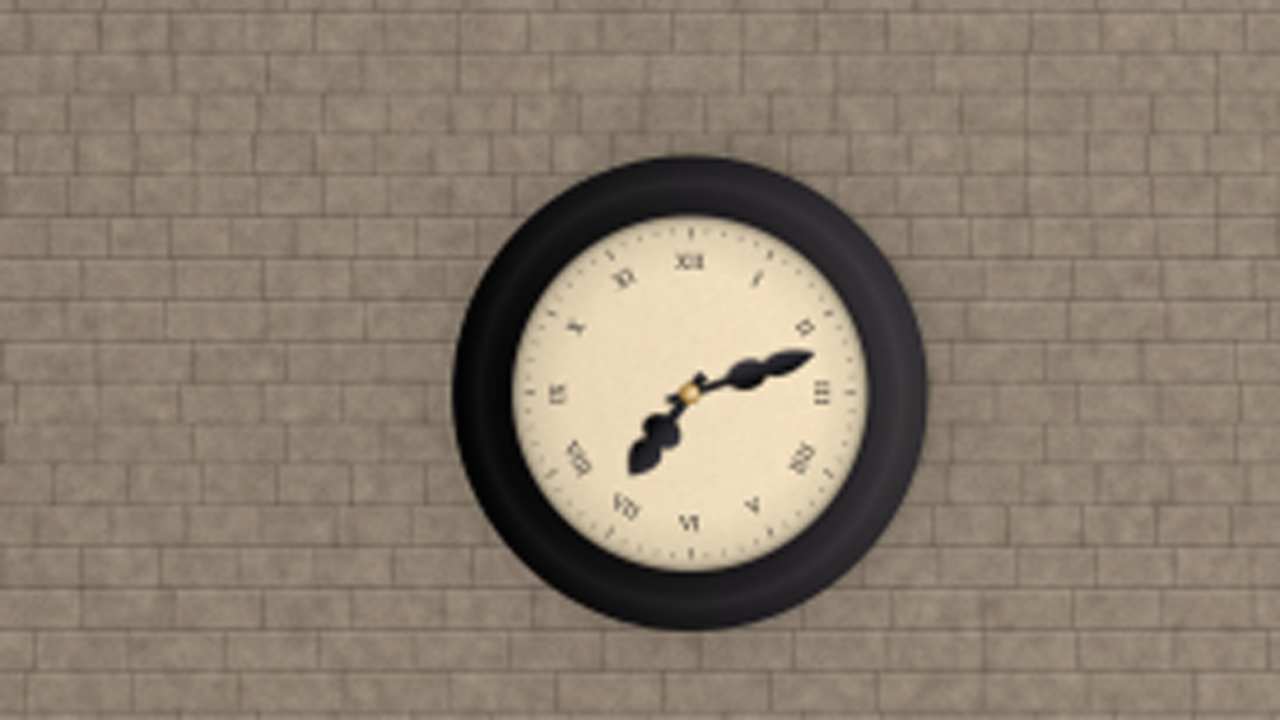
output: h=7 m=12
